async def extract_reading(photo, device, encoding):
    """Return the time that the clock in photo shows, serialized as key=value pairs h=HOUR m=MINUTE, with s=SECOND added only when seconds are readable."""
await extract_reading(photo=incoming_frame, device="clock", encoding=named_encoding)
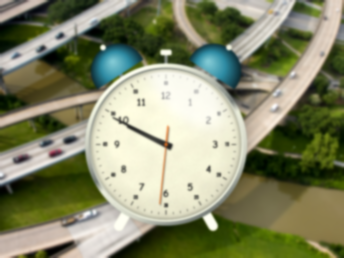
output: h=9 m=49 s=31
